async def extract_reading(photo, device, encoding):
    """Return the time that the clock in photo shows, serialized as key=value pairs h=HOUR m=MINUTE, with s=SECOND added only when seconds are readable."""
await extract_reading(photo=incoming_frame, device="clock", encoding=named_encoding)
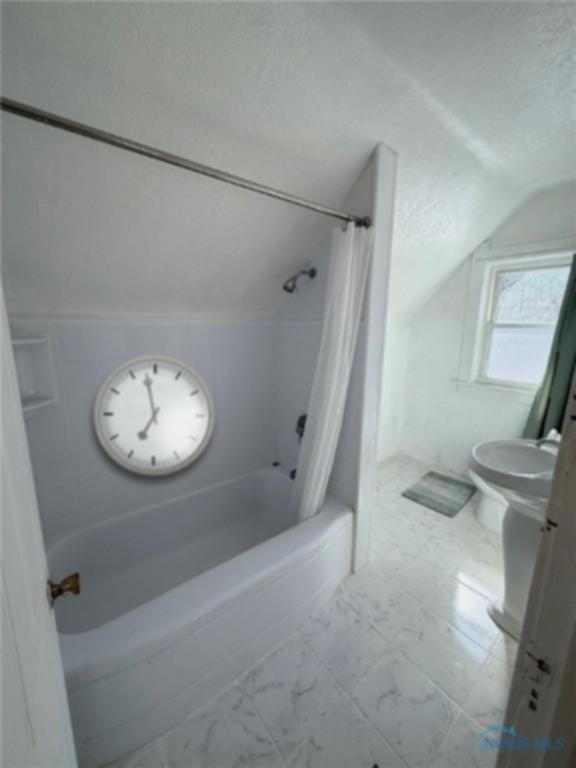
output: h=6 m=58
